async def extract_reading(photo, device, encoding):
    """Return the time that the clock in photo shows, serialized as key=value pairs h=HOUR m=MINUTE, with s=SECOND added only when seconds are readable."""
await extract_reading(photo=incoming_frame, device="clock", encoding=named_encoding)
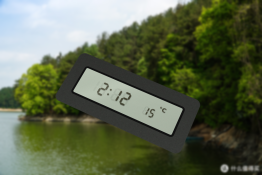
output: h=2 m=12
